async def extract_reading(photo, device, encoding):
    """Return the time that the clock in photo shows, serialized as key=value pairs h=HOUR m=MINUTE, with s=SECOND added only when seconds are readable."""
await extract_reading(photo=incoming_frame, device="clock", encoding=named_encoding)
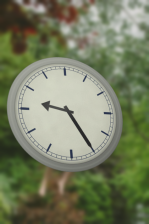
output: h=9 m=25
